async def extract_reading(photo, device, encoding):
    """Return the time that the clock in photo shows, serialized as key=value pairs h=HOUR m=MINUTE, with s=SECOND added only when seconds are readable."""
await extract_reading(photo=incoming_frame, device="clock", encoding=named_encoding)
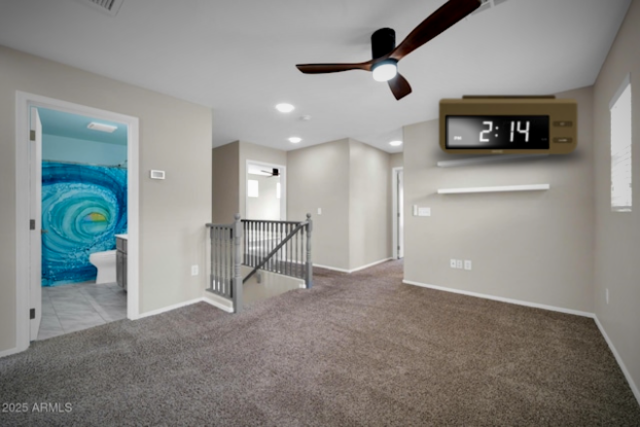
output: h=2 m=14
